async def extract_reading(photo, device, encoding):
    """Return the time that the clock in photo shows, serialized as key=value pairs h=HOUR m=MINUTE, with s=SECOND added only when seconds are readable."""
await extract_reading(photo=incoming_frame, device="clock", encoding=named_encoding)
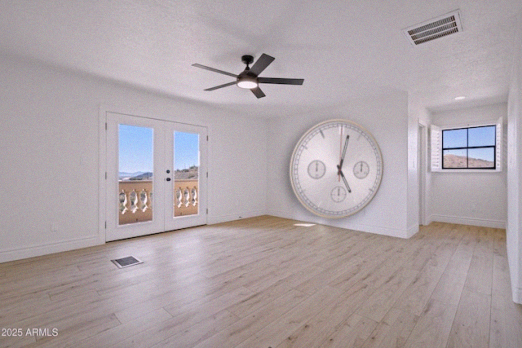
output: h=5 m=2
